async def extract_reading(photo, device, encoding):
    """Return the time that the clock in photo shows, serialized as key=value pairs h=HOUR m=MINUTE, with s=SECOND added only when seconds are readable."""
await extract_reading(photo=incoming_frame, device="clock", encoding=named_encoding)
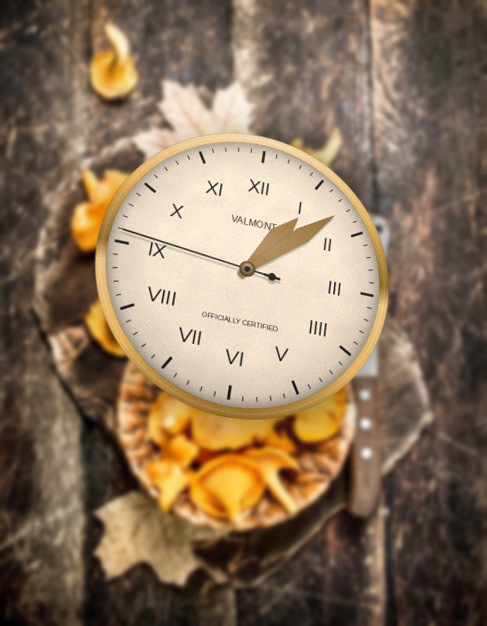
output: h=1 m=7 s=46
